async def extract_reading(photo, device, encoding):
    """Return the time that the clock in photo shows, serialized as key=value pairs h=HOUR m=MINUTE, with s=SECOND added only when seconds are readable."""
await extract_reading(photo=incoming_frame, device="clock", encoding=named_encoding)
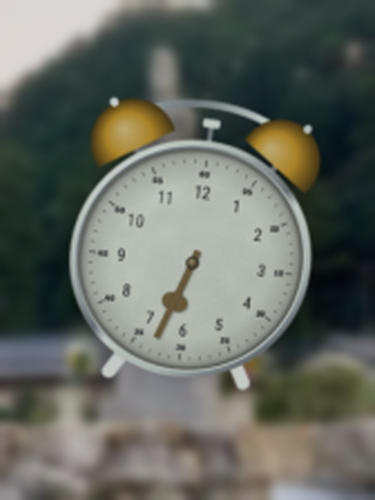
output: h=6 m=33
